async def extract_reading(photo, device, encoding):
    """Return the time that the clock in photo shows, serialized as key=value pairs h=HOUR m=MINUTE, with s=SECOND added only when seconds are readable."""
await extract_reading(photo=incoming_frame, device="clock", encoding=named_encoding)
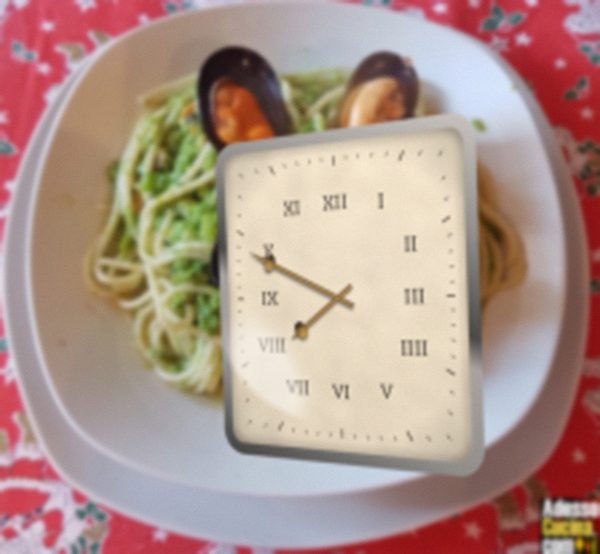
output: h=7 m=49
